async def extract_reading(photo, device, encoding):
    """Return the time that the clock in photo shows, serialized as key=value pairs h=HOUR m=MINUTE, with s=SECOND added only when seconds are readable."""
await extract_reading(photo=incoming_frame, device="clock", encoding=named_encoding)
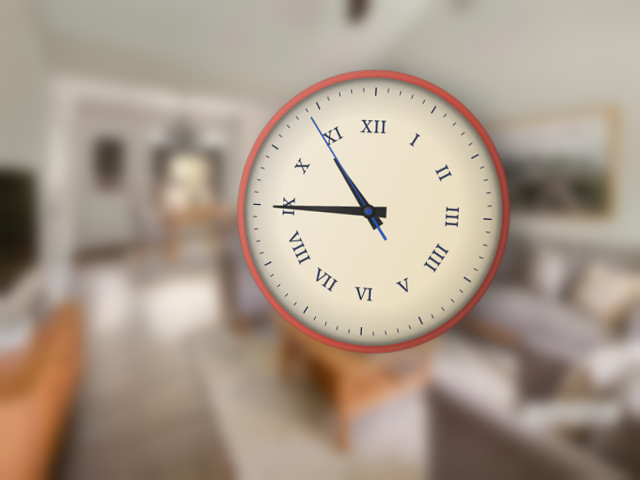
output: h=10 m=44 s=54
